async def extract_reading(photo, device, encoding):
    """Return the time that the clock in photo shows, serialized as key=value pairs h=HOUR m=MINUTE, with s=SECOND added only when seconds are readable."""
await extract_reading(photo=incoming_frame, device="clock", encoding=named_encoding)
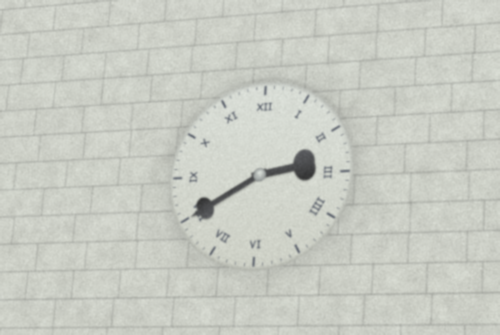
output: h=2 m=40
